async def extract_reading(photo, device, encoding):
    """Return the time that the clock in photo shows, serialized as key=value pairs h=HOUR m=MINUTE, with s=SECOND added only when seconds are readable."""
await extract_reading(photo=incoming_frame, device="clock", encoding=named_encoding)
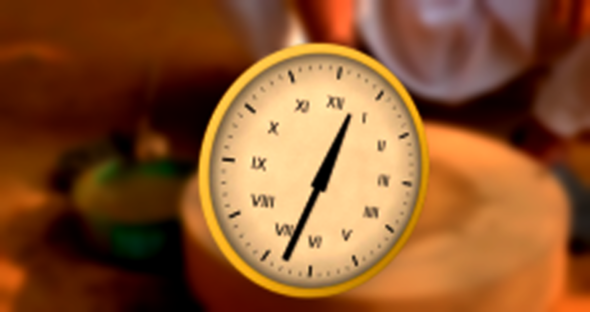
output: h=12 m=33
